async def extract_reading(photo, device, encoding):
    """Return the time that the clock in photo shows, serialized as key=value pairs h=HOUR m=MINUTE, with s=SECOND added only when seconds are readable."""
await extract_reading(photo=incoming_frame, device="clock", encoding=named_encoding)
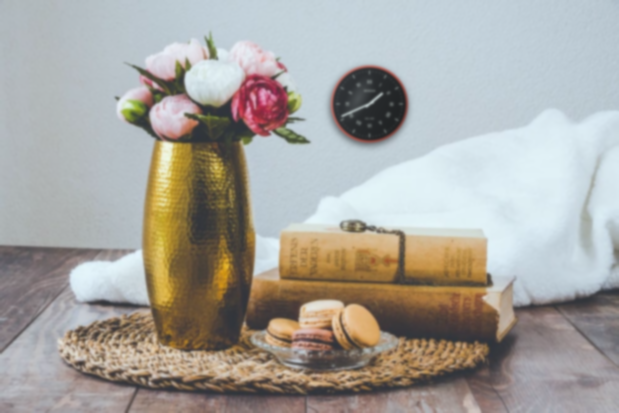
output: h=1 m=41
